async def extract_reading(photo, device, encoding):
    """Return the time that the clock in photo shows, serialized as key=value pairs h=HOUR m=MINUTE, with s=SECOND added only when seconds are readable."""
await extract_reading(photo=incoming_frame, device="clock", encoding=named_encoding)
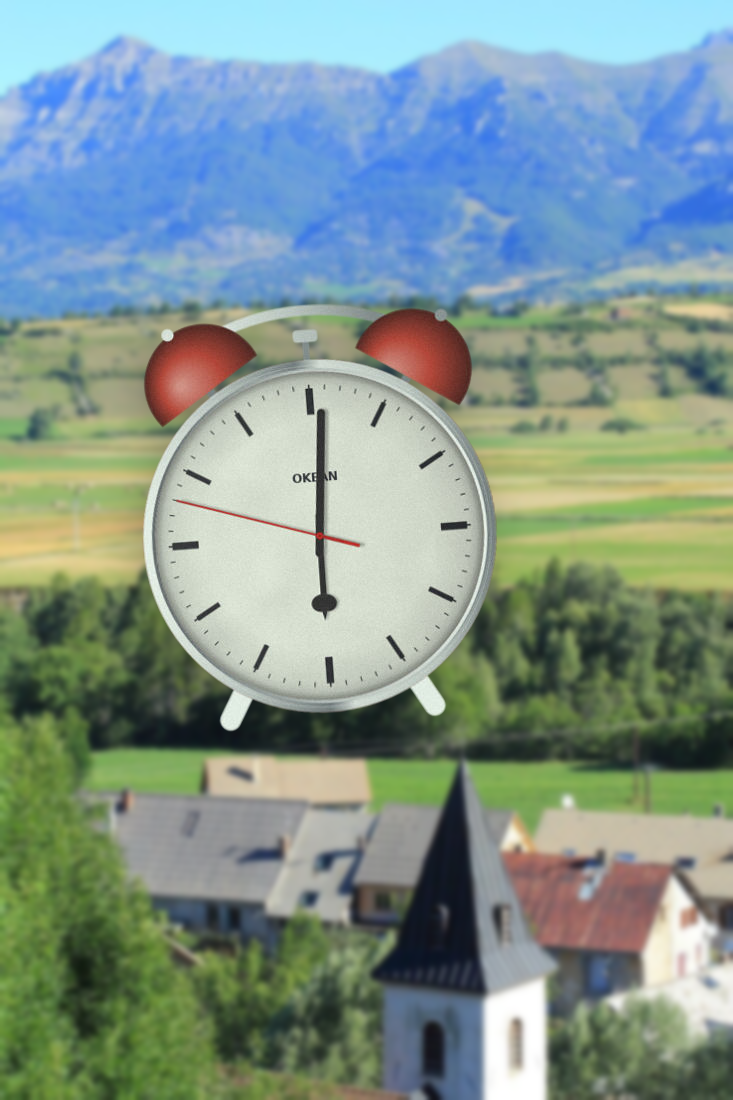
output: h=6 m=0 s=48
